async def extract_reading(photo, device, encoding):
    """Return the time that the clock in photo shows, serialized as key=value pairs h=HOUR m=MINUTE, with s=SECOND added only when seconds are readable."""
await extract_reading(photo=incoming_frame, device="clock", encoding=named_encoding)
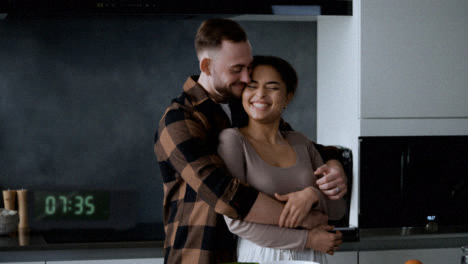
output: h=7 m=35
